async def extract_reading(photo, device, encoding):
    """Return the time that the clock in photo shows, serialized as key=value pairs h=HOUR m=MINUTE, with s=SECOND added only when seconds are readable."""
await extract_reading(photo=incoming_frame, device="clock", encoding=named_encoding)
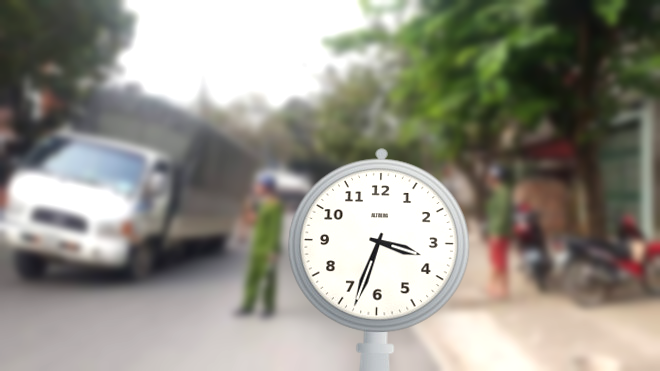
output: h=3 m=33
